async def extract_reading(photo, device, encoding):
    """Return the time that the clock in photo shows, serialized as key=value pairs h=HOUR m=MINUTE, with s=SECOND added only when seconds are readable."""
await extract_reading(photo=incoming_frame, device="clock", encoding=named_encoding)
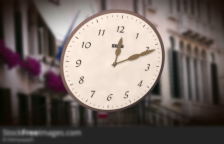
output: h=12 m=11
